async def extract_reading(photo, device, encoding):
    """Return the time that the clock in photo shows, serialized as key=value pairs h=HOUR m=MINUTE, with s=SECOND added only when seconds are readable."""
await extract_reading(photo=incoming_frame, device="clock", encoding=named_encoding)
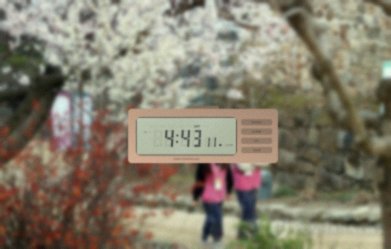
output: h=4 m=43 s=11
